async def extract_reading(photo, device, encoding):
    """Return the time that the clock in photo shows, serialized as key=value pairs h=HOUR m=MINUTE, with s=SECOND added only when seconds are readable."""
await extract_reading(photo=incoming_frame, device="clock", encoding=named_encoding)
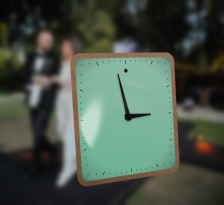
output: h=2 m=58
